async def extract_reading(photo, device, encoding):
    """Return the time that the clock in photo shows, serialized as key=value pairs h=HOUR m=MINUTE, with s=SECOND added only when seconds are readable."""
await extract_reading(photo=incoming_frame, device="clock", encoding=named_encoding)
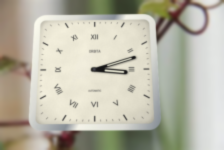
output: h=3 m=12
